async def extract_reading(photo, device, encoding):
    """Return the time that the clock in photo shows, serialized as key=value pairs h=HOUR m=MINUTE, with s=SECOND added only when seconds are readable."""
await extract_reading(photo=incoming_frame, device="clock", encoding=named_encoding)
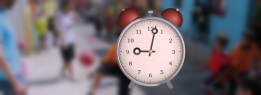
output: h=9 m=2
